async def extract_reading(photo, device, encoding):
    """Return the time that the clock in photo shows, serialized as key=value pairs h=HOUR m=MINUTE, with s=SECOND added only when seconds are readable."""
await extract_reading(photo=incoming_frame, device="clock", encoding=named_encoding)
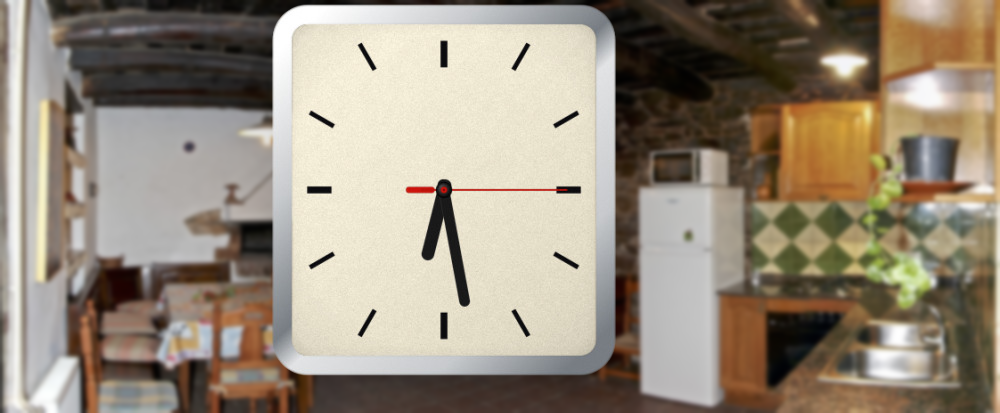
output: h=6 m=28 s=15
